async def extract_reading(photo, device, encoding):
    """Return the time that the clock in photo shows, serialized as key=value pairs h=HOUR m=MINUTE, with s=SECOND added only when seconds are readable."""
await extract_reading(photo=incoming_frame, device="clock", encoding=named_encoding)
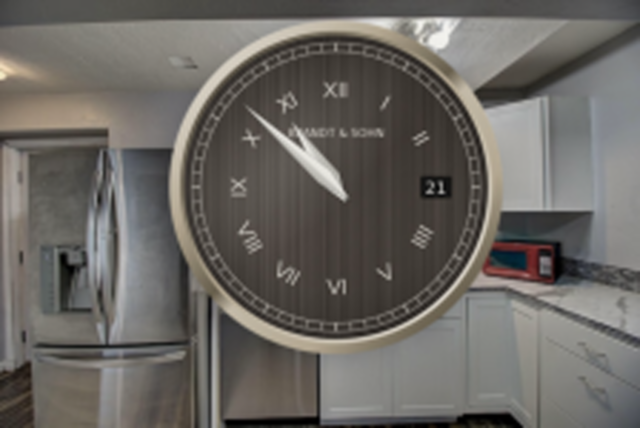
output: h=10 m=52
